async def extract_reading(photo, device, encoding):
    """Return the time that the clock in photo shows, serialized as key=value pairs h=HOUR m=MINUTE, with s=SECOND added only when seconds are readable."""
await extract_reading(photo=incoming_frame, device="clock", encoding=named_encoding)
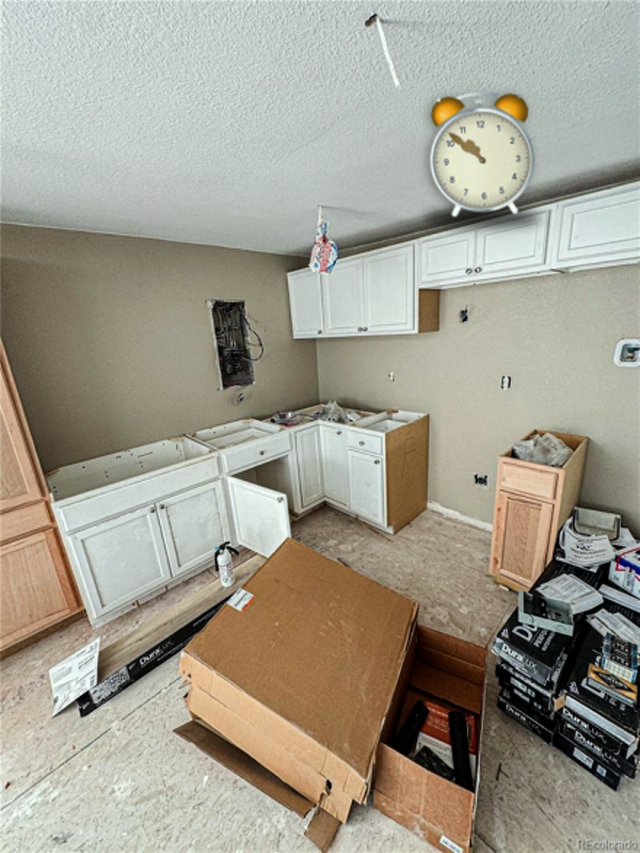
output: h=10 m=52
